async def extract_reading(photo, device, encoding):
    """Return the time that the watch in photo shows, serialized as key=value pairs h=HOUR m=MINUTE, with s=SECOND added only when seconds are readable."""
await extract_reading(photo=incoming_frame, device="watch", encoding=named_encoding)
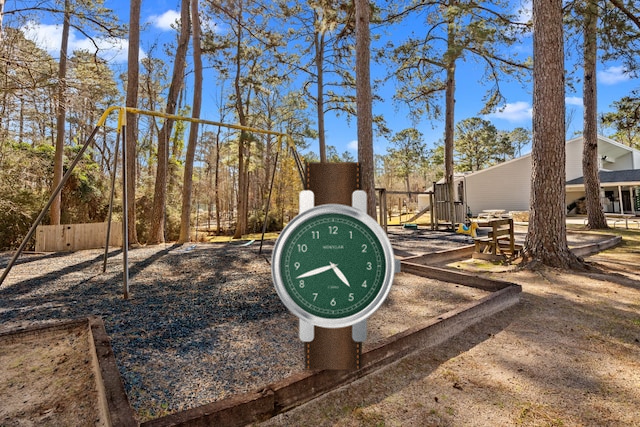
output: h=4 m=42
